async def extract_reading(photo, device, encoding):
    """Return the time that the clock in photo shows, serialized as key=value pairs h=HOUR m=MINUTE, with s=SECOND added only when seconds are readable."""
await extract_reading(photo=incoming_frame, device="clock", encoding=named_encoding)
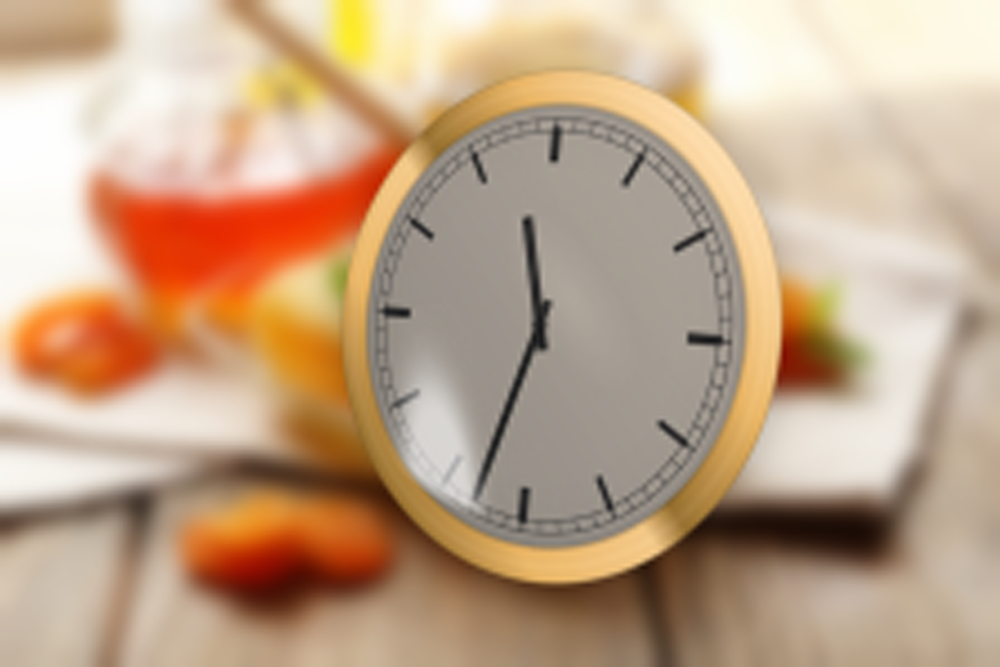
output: h=11 m=33
